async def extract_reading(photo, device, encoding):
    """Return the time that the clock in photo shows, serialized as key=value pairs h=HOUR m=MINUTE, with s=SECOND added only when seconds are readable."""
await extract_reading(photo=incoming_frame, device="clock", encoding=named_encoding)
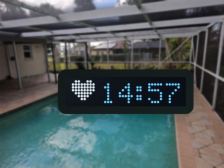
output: h=14 m=57
